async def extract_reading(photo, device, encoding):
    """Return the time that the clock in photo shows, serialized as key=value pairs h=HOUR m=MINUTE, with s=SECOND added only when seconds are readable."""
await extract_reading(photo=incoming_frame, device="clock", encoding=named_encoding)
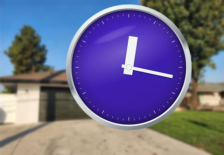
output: h=12 m=17
